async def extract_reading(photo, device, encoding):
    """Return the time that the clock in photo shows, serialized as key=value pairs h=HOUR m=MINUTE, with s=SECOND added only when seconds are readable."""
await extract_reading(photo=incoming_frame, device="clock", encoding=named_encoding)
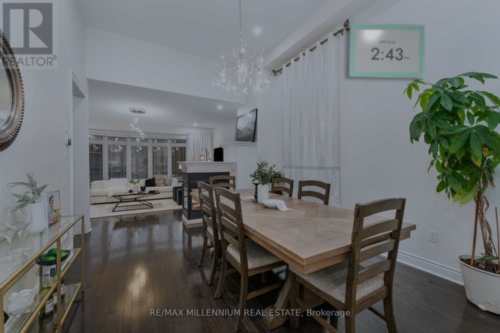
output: h=2 m=43
